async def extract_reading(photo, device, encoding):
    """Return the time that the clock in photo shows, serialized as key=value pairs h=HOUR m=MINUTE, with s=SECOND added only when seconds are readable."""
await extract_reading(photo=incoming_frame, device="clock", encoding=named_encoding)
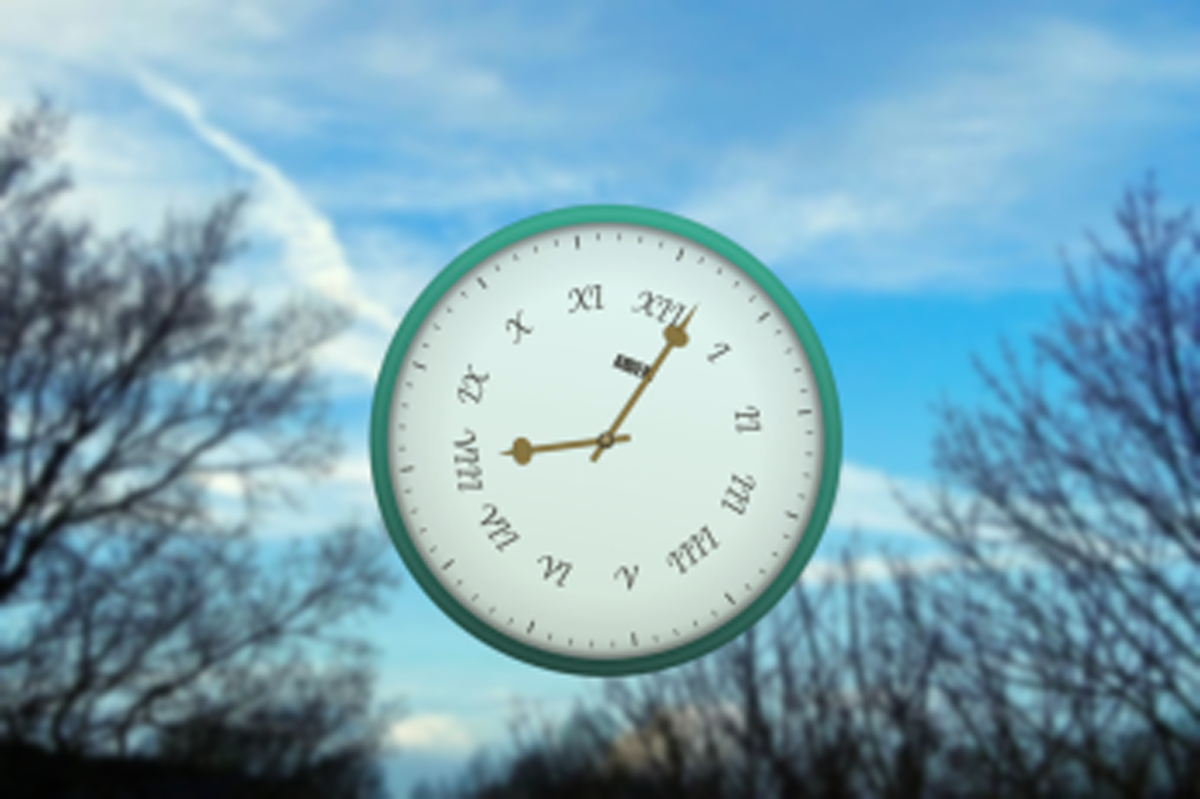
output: h=8 m=2
